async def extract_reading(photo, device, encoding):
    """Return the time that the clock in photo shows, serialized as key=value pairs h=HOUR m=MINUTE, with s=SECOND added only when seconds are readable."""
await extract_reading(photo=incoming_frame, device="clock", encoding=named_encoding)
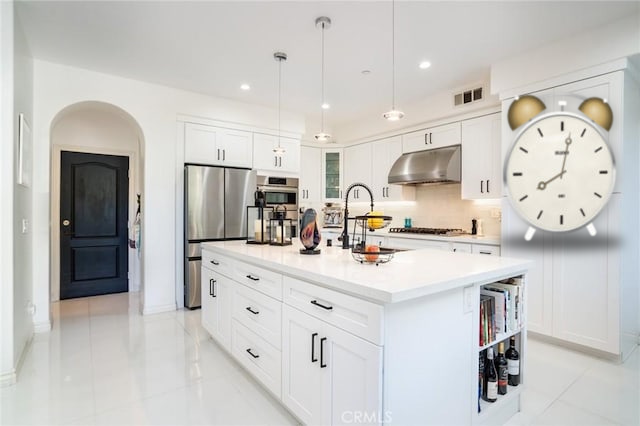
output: h=8 m=2
